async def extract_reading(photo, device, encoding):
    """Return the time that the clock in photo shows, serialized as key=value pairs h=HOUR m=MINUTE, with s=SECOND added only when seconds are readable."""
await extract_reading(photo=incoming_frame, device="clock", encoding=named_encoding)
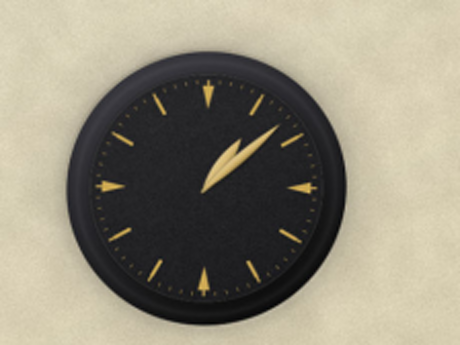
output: h=1 m=8
